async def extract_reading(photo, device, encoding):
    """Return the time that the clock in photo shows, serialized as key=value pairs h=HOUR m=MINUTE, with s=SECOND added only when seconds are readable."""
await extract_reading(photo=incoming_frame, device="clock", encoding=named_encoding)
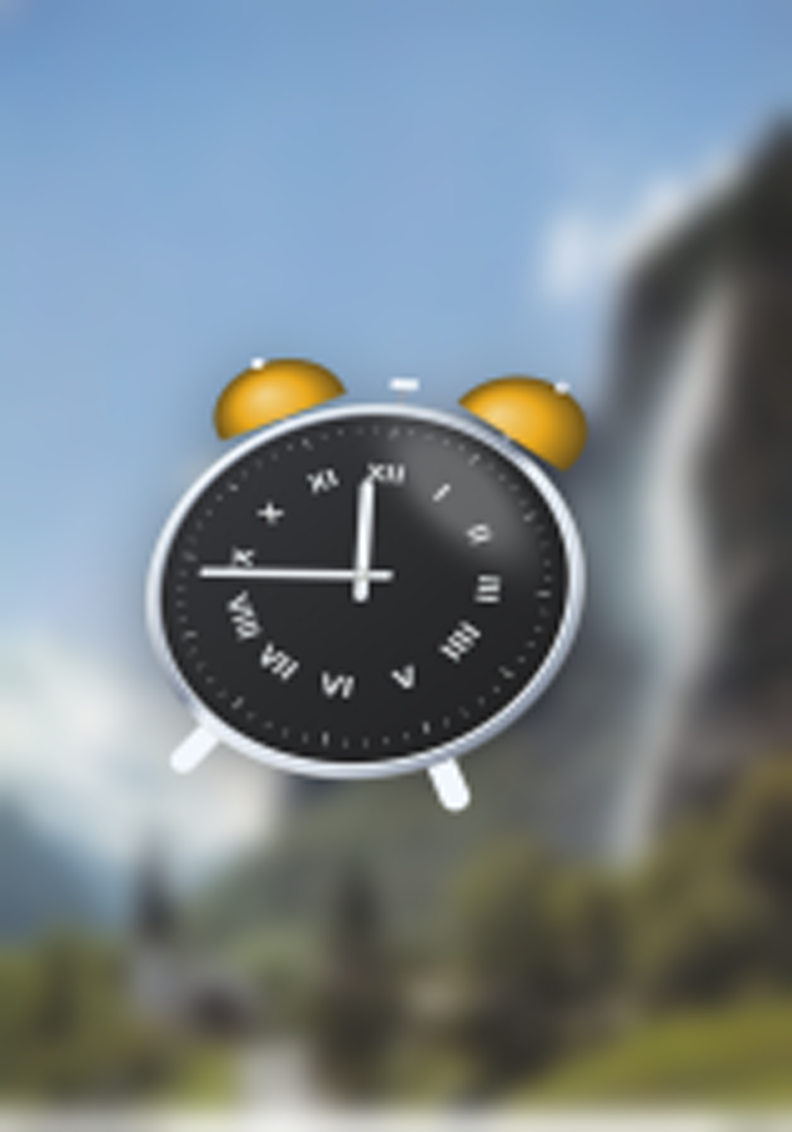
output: h=11 m=44
